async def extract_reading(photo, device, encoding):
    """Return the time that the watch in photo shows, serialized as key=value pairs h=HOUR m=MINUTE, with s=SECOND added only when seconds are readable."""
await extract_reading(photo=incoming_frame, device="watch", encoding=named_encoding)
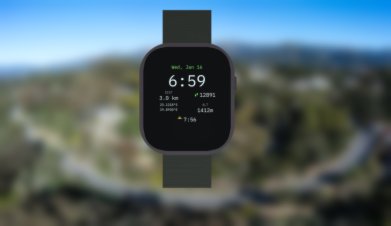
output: h=6 m=59
